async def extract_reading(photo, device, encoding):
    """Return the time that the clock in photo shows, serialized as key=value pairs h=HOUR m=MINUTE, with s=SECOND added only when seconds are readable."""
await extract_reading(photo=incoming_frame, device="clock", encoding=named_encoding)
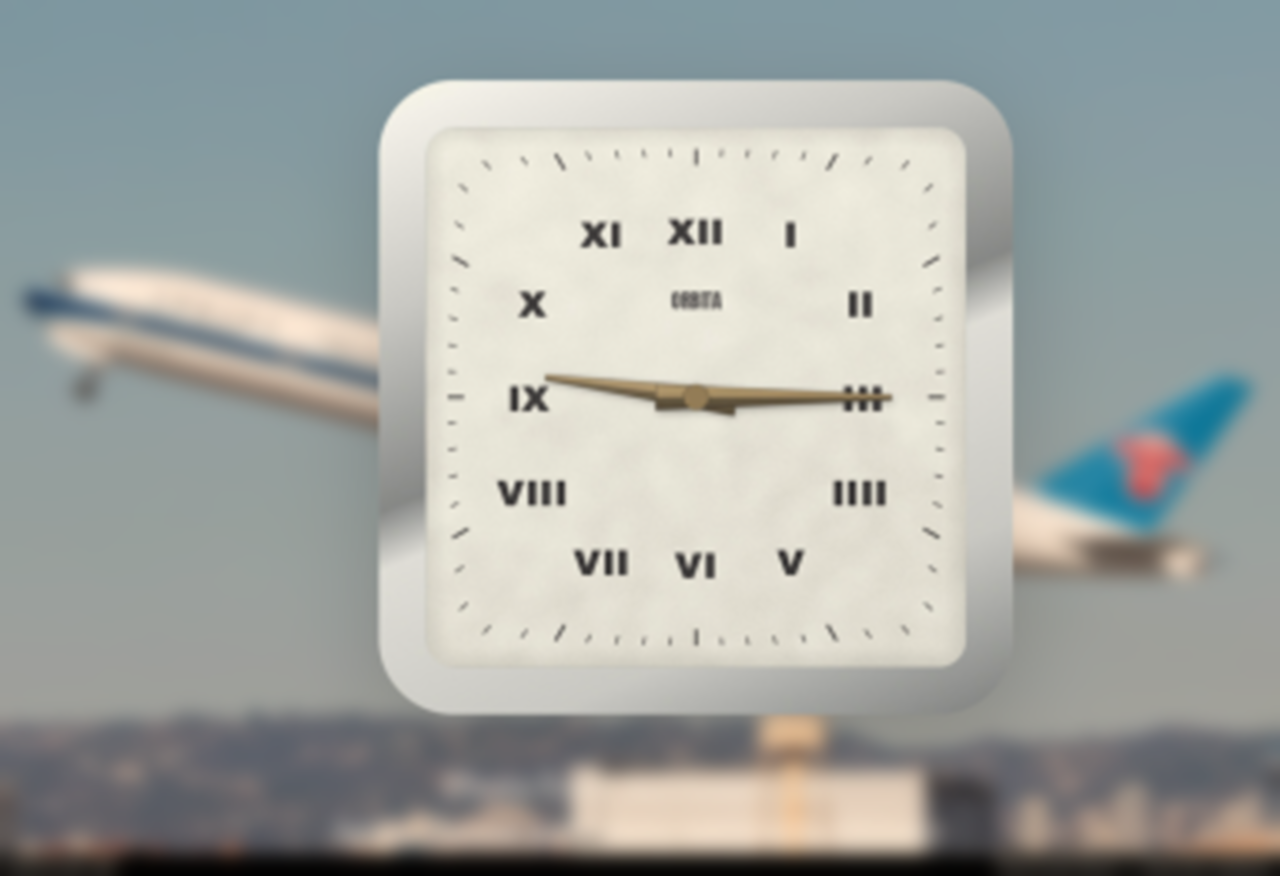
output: h=9 m=15
